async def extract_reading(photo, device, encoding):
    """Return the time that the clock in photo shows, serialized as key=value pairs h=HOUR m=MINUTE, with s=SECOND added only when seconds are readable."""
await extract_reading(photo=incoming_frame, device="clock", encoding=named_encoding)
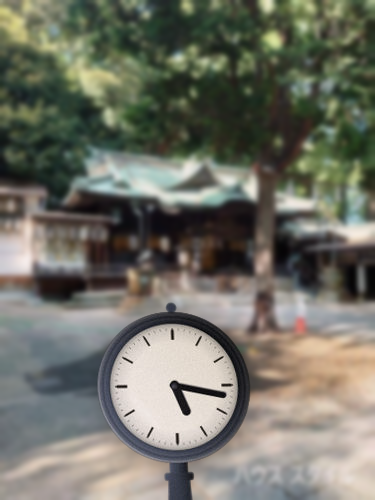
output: h=5 m=17
